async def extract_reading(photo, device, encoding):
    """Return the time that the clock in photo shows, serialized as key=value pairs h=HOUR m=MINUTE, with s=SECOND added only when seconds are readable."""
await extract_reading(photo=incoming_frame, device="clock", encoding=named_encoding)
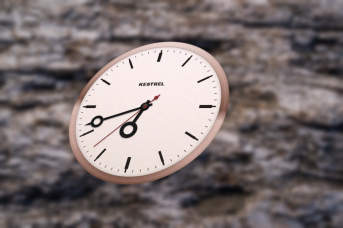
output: h=6 m=41 s=37
